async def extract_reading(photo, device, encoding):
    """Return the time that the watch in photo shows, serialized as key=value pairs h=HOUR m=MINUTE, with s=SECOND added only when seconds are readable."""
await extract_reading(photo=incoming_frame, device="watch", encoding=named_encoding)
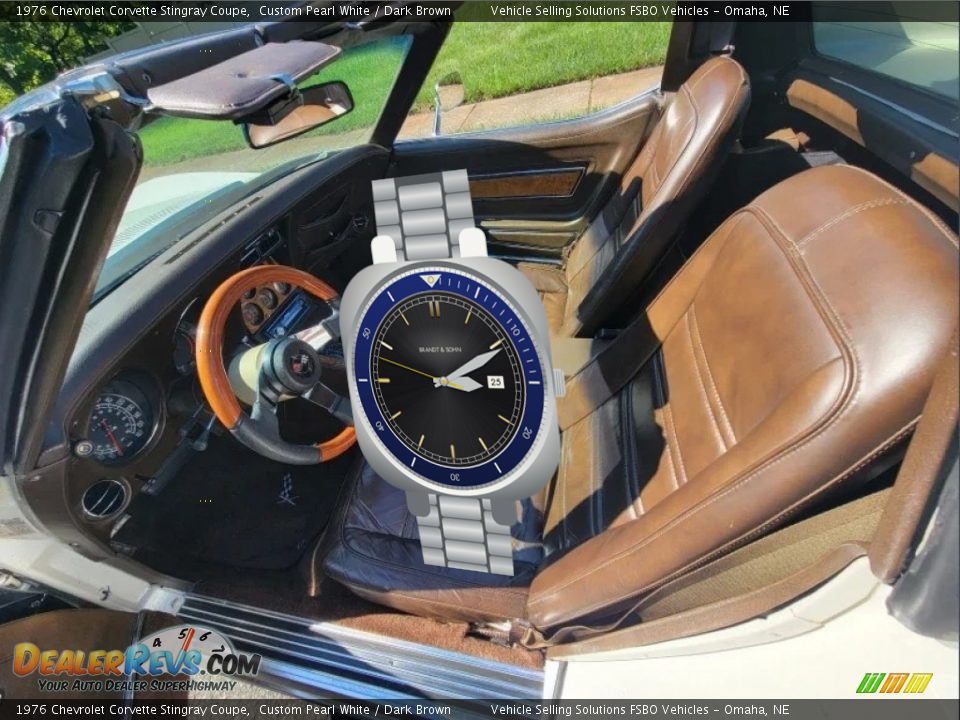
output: h=3 m=10 s=48
